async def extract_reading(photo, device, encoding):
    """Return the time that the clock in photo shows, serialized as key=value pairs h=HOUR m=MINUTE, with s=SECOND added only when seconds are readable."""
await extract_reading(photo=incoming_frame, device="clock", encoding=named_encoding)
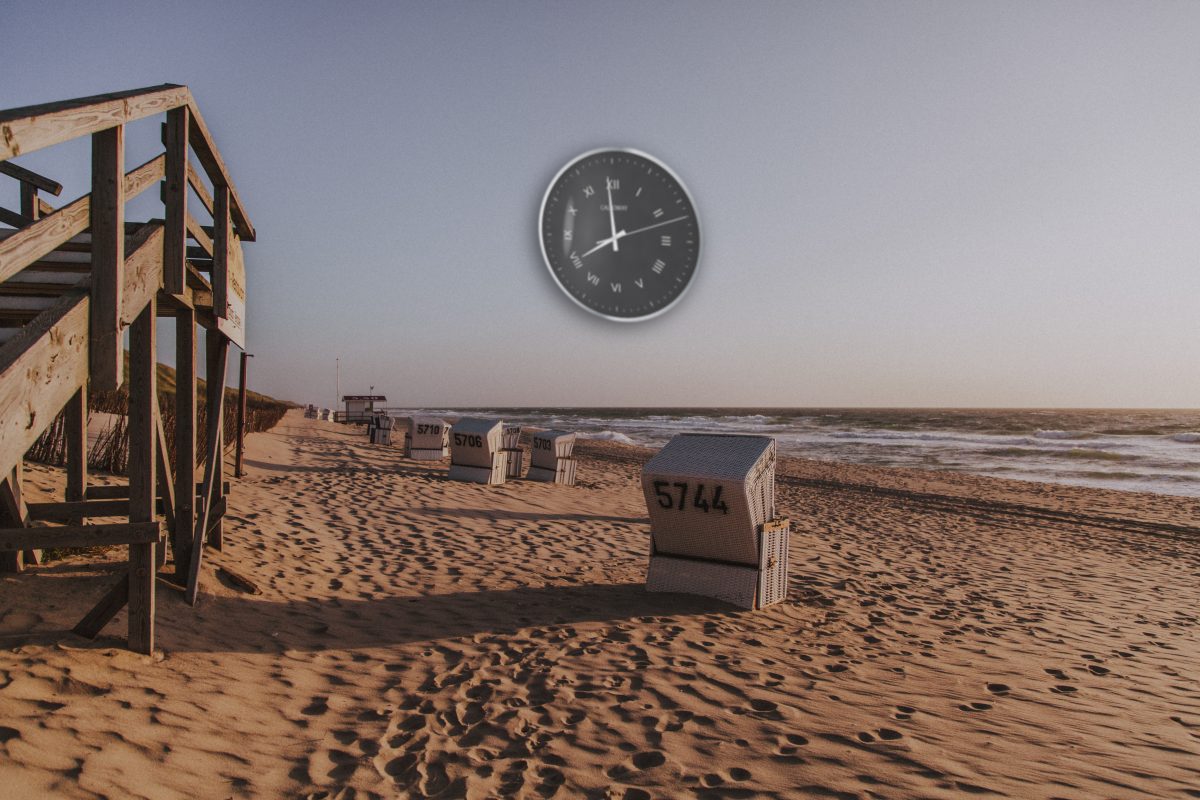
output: h=7 m=59 s=12
